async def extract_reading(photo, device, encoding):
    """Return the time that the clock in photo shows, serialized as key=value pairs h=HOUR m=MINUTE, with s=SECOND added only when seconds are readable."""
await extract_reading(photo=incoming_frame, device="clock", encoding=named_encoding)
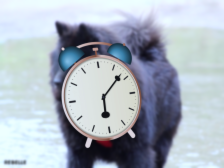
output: h=6 m=8
